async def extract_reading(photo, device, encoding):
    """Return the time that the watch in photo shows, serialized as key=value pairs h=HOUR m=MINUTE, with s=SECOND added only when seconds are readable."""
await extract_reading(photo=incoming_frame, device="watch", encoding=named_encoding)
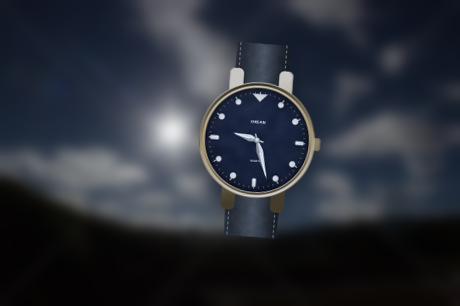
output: h=9 m=27
